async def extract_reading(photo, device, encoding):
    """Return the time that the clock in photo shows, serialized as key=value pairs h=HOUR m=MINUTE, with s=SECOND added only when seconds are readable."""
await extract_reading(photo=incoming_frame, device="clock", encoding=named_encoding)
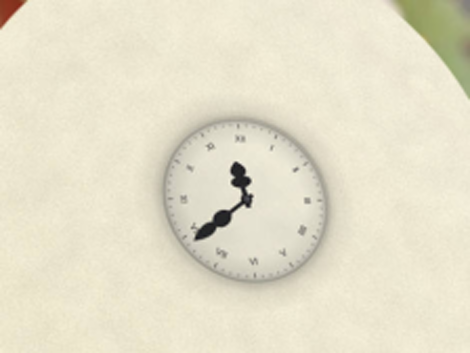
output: h=11 m=39
